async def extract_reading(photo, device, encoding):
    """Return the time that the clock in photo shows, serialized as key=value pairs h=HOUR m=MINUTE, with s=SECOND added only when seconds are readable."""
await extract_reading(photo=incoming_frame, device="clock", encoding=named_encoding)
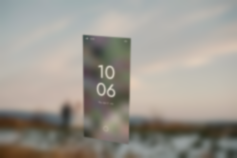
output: h=10 m=6
